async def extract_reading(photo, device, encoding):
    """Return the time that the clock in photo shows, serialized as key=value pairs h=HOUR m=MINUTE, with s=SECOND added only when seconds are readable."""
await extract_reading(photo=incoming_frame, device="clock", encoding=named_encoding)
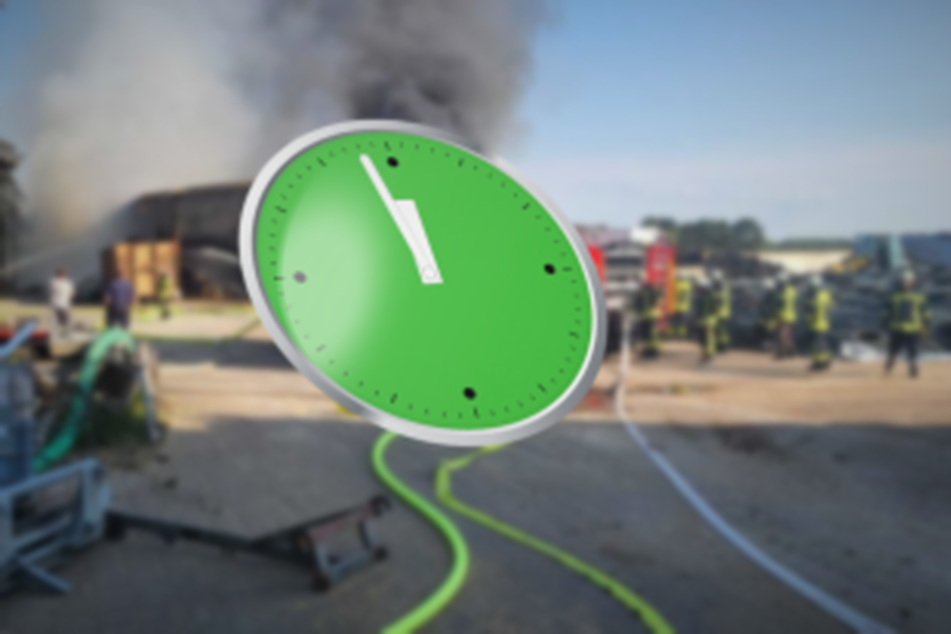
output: h=11 m=58
